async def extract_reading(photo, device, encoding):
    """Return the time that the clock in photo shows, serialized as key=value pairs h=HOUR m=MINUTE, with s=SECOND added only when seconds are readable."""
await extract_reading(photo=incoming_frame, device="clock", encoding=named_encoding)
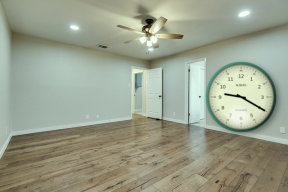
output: h=9 m=20
